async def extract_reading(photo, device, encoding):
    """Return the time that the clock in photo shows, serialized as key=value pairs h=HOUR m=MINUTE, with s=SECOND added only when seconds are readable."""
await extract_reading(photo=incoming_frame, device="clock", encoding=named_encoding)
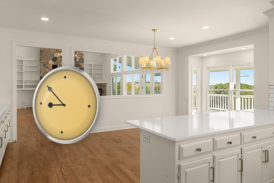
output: h=8 m=52
